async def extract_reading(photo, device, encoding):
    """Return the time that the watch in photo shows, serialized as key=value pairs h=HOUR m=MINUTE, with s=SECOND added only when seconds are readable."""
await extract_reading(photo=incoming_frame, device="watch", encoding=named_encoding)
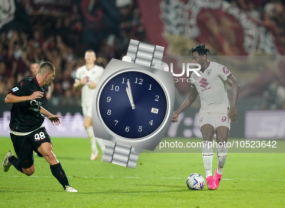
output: h=10 m=56
